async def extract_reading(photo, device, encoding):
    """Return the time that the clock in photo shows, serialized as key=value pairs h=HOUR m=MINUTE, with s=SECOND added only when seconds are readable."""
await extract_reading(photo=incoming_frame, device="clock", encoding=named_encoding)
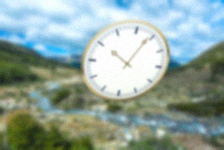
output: h=10 m=4
